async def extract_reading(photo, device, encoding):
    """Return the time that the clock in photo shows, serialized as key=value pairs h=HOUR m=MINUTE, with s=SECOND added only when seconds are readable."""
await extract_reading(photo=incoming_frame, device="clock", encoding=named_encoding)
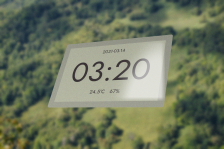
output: h=3 m=20
